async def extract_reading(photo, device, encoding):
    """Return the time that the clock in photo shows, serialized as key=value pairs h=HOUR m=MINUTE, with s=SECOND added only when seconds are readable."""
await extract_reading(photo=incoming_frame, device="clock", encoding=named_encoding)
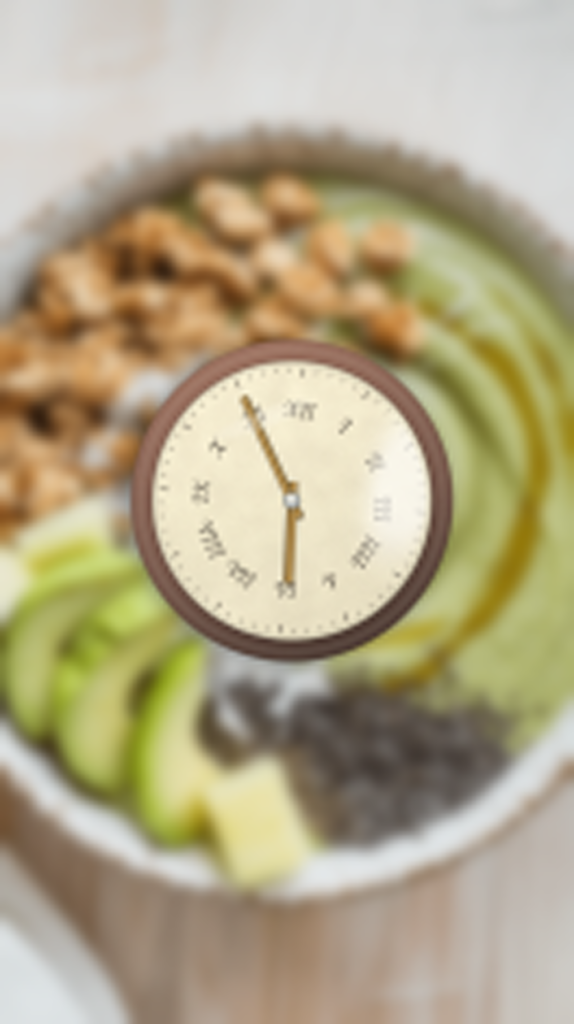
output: h=5 m=55
